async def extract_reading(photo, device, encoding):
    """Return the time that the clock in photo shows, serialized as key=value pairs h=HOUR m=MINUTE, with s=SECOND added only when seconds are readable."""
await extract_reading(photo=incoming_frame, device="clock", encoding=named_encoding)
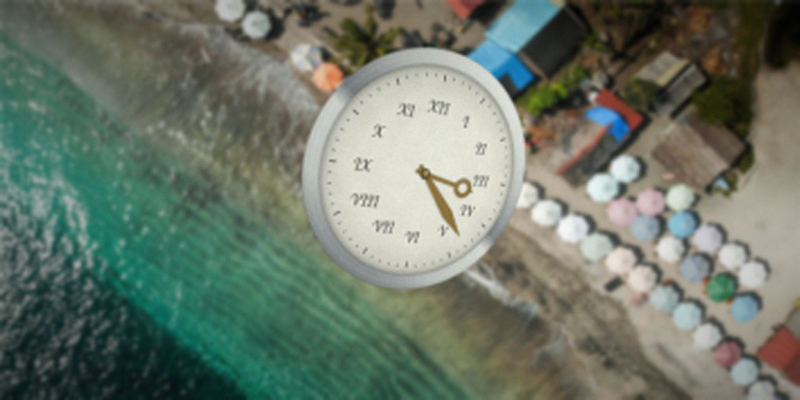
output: h=3 m=23
